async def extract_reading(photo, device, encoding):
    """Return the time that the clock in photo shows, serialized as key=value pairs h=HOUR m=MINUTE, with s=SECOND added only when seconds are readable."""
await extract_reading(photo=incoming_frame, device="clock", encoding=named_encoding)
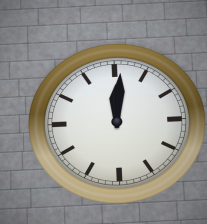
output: h=12 m=1
